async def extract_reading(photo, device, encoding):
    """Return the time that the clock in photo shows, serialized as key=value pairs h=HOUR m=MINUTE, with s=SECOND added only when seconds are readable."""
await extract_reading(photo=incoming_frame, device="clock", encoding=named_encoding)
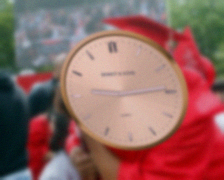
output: h=9 m=14
